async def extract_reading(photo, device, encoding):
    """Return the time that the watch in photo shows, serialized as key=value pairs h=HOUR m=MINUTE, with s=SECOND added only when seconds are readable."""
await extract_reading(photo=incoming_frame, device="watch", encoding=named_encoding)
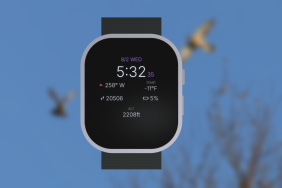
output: h=5 m=32
